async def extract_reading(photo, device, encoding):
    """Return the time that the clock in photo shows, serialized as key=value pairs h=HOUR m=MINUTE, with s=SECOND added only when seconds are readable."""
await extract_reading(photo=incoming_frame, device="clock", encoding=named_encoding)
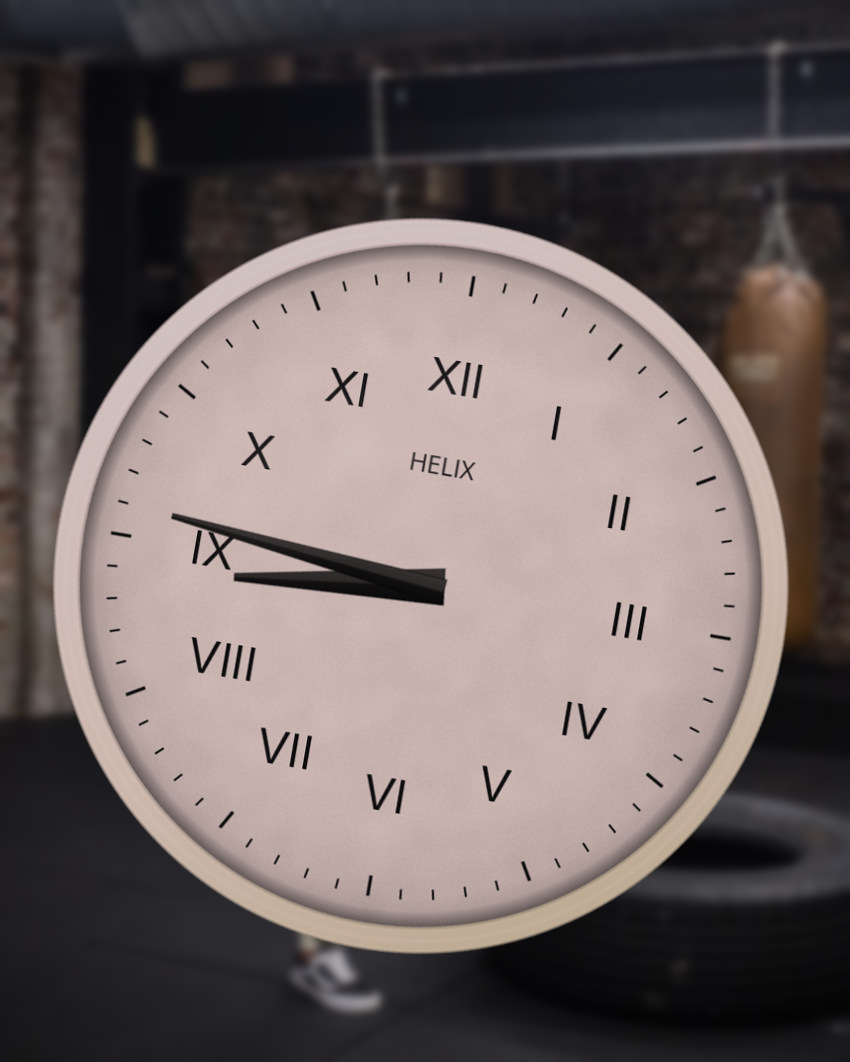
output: h=8 m=46
